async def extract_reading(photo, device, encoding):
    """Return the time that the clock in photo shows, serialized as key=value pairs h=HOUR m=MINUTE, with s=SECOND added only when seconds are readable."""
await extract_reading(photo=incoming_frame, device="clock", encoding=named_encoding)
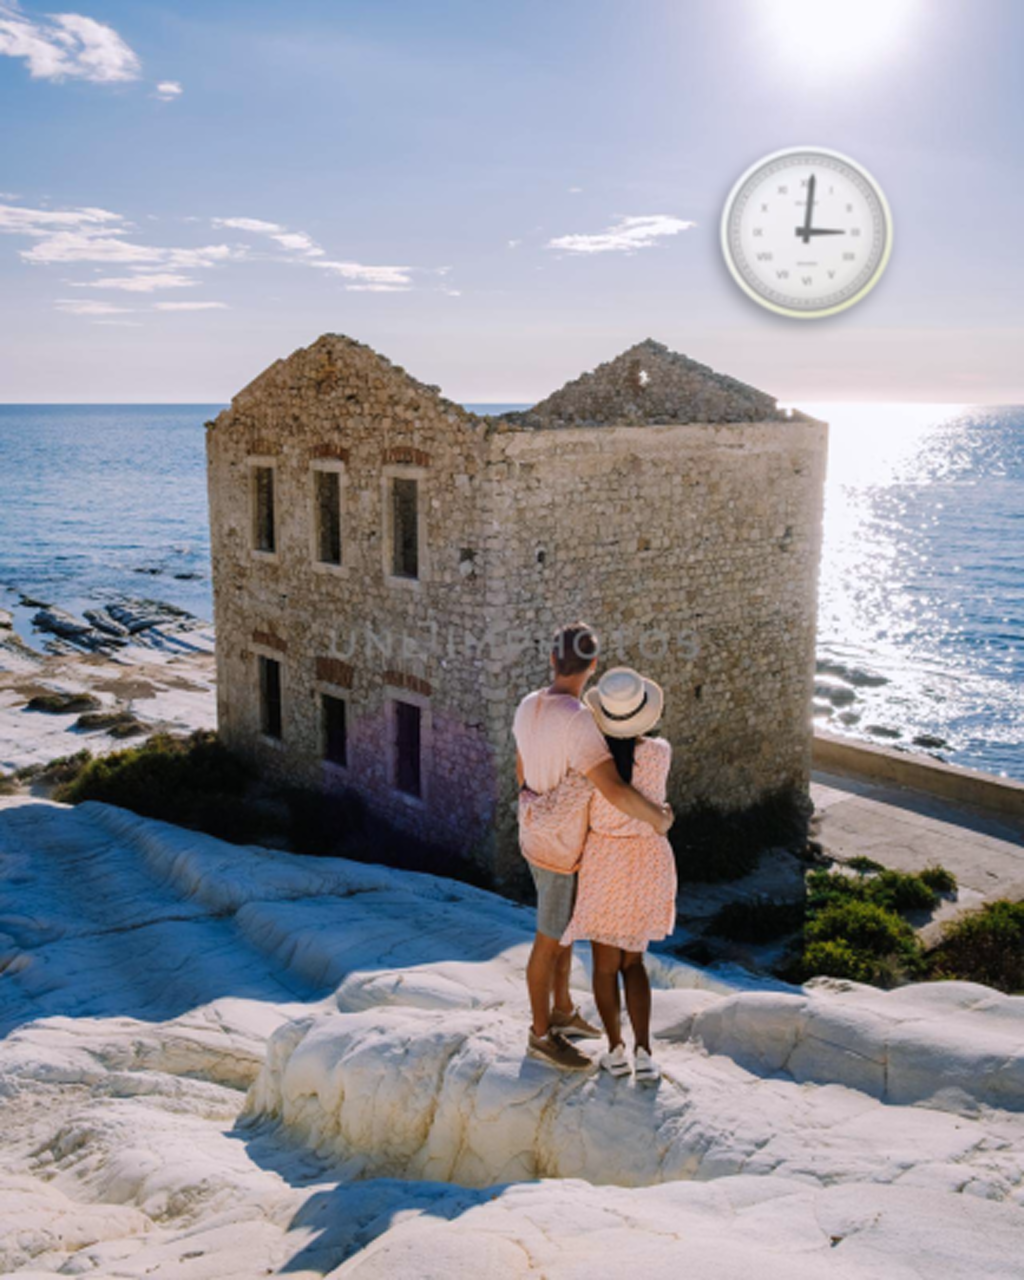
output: h=3 m=1
